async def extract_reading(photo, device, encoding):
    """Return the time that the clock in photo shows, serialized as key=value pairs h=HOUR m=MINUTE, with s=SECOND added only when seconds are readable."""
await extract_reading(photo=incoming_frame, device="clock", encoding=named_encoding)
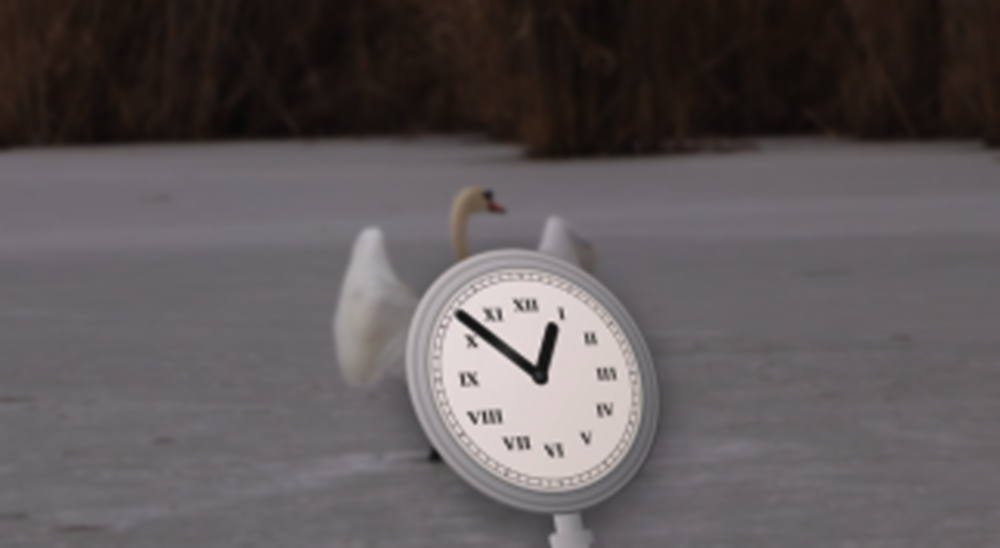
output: h=12 m=52
